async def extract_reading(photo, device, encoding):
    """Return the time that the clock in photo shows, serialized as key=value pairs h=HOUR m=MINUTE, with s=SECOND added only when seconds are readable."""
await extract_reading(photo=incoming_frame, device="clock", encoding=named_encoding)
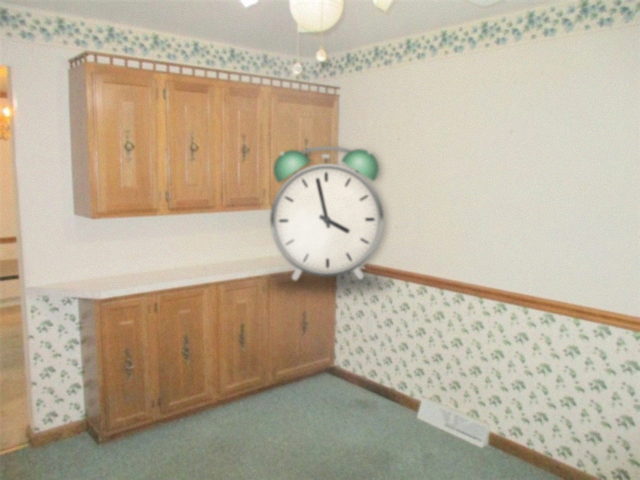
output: h=3 m=58
